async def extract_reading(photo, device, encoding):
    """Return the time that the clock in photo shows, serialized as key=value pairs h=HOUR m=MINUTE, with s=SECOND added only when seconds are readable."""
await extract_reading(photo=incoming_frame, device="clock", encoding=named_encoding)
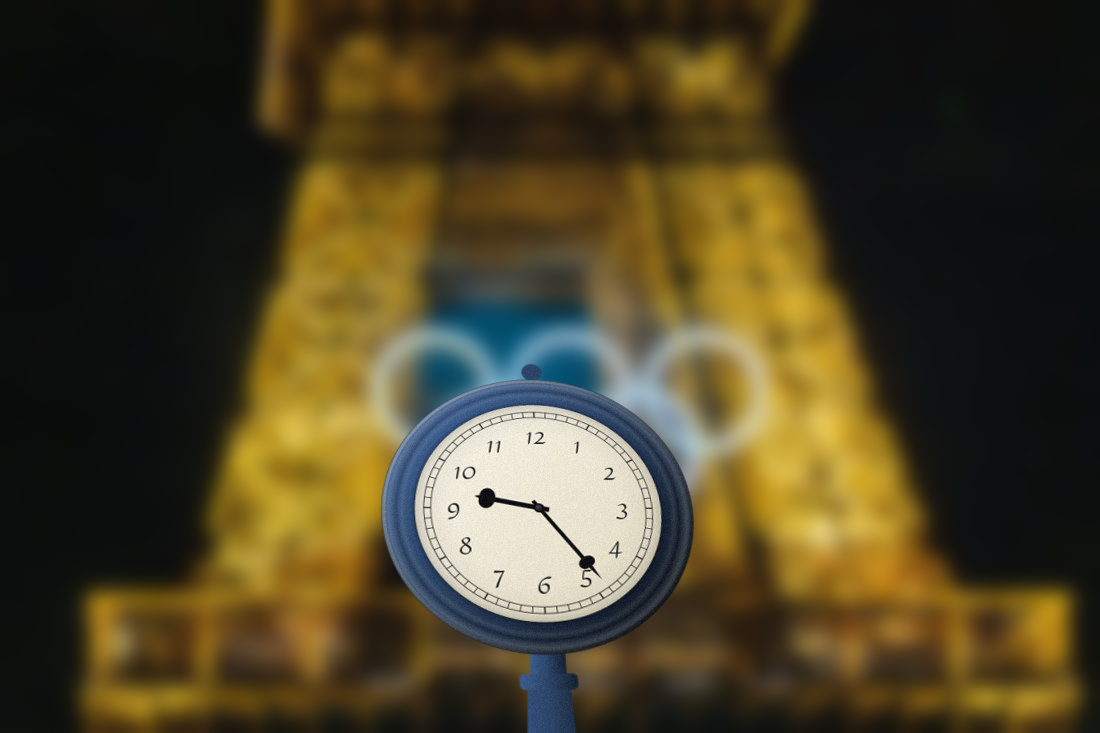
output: h=9 m=24
